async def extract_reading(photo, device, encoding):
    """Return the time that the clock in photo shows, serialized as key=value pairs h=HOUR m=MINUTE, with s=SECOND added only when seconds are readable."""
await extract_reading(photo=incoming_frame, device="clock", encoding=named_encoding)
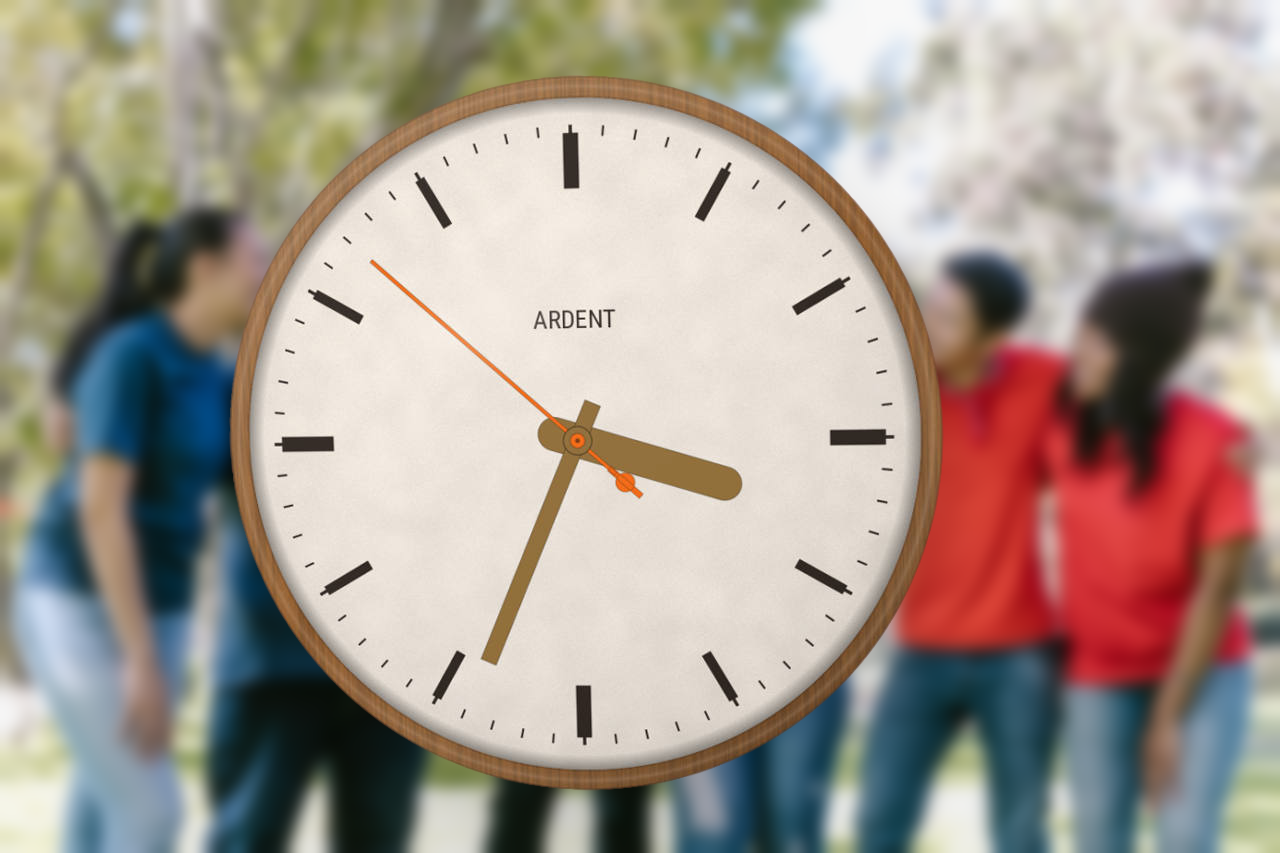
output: h=3 m=33 s=52
